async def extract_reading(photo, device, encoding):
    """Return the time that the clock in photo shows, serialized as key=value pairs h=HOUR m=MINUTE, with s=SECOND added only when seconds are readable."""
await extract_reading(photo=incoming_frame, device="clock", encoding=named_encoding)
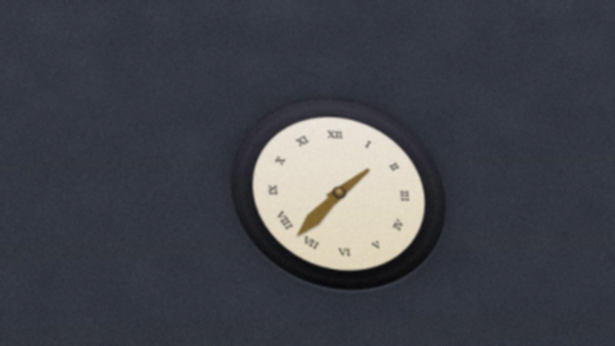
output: h=1 m=37
